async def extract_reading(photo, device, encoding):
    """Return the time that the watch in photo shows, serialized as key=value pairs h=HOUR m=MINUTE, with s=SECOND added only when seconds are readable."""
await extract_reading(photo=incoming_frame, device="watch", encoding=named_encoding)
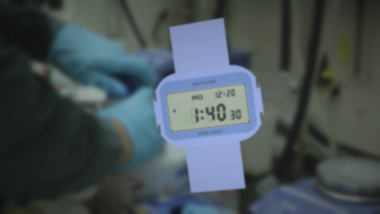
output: h=1 m=40
